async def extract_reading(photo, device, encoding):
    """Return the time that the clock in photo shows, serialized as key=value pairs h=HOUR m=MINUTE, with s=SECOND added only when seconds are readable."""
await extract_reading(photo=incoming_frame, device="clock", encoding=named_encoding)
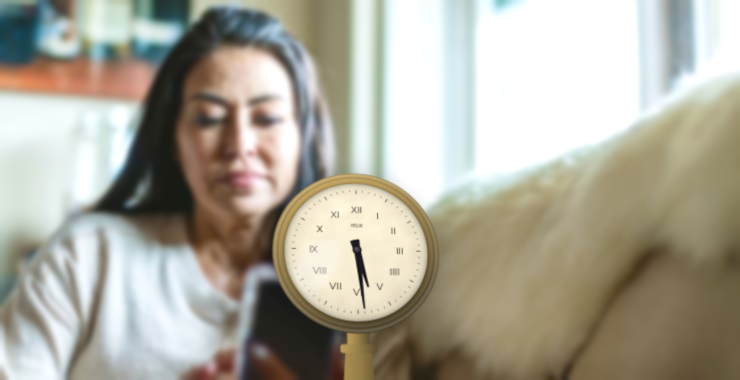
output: h=5 m=29
